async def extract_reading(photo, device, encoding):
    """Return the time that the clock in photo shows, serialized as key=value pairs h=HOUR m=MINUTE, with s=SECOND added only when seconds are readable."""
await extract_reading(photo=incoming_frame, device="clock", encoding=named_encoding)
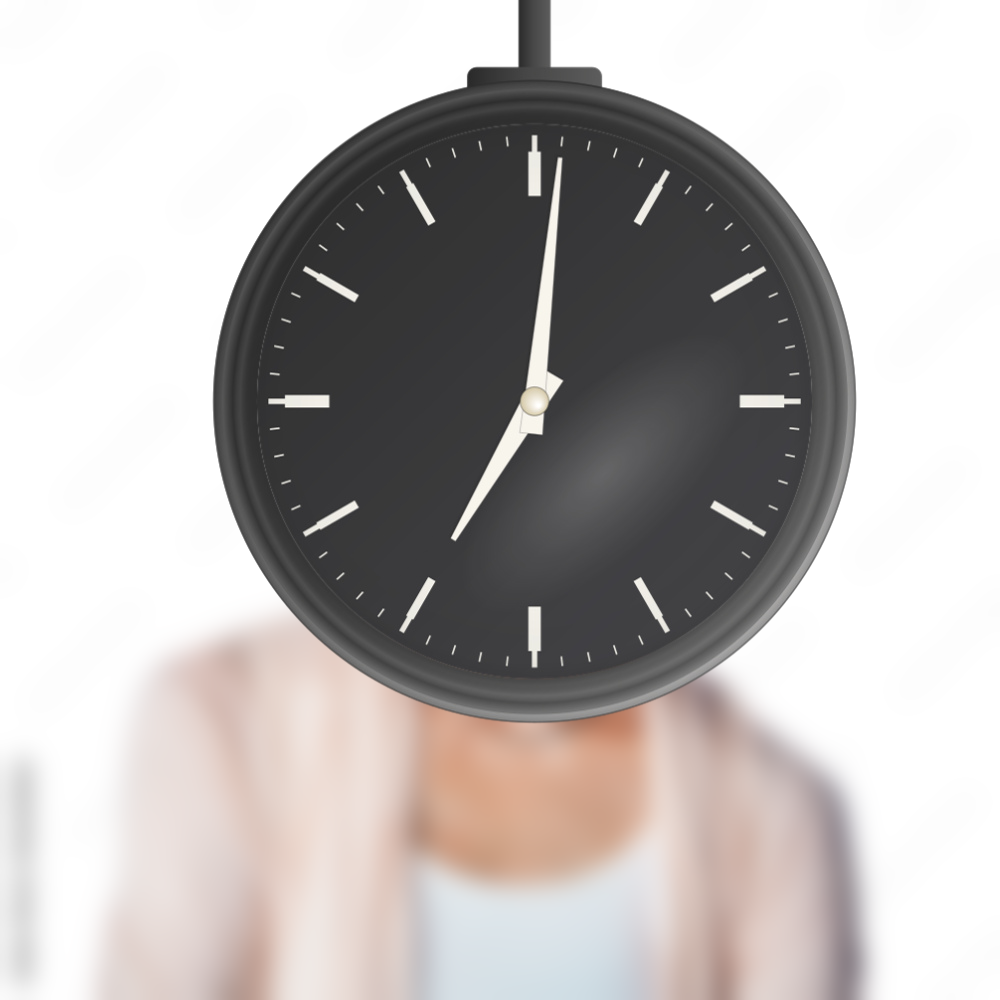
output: h=7 m=1
